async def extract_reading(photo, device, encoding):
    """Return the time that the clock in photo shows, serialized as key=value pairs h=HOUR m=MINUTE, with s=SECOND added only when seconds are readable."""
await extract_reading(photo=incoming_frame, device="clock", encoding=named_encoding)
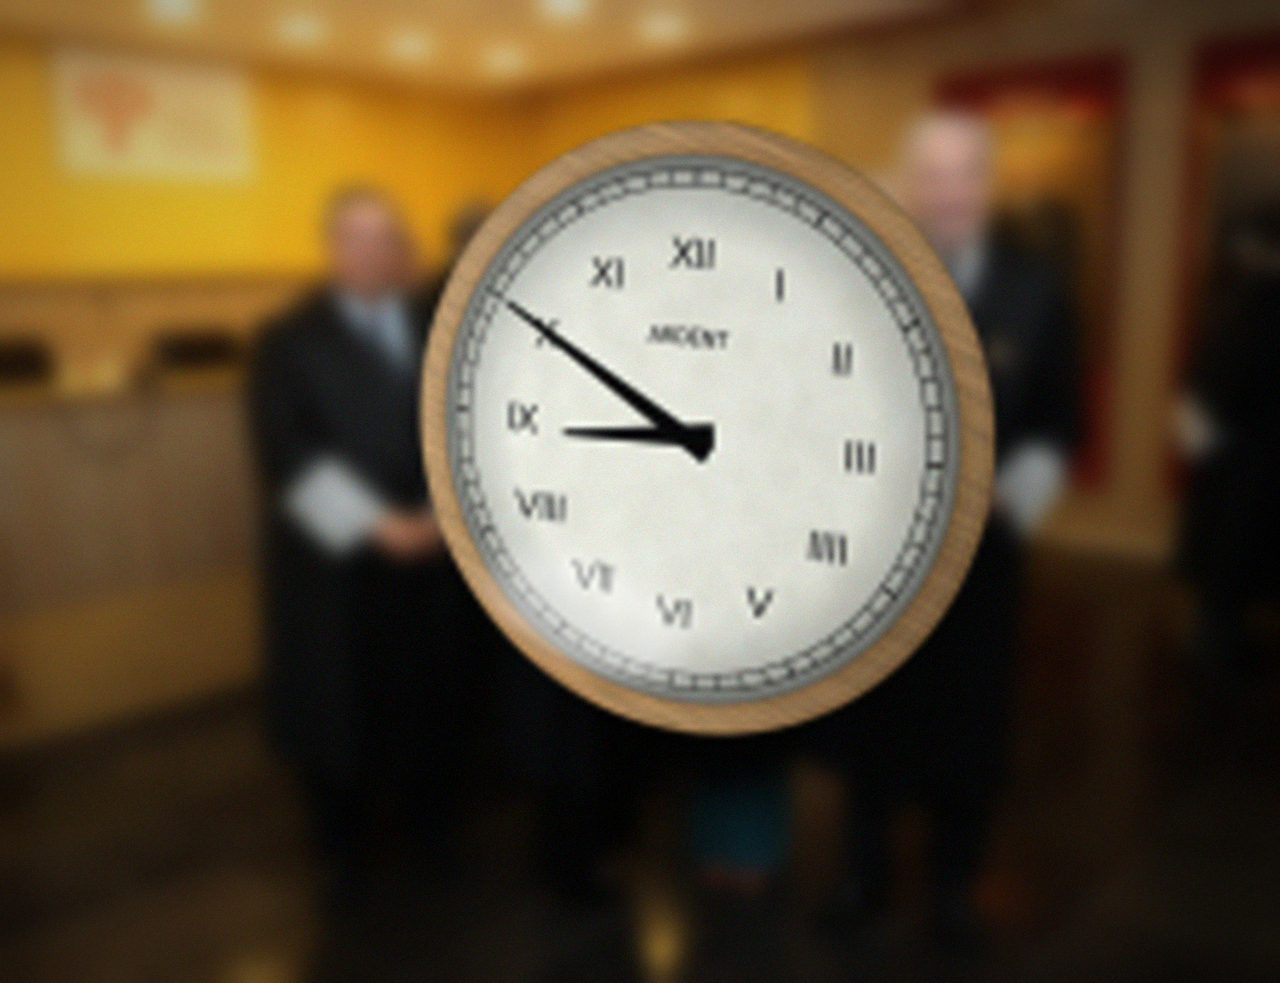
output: h=8 m=50
